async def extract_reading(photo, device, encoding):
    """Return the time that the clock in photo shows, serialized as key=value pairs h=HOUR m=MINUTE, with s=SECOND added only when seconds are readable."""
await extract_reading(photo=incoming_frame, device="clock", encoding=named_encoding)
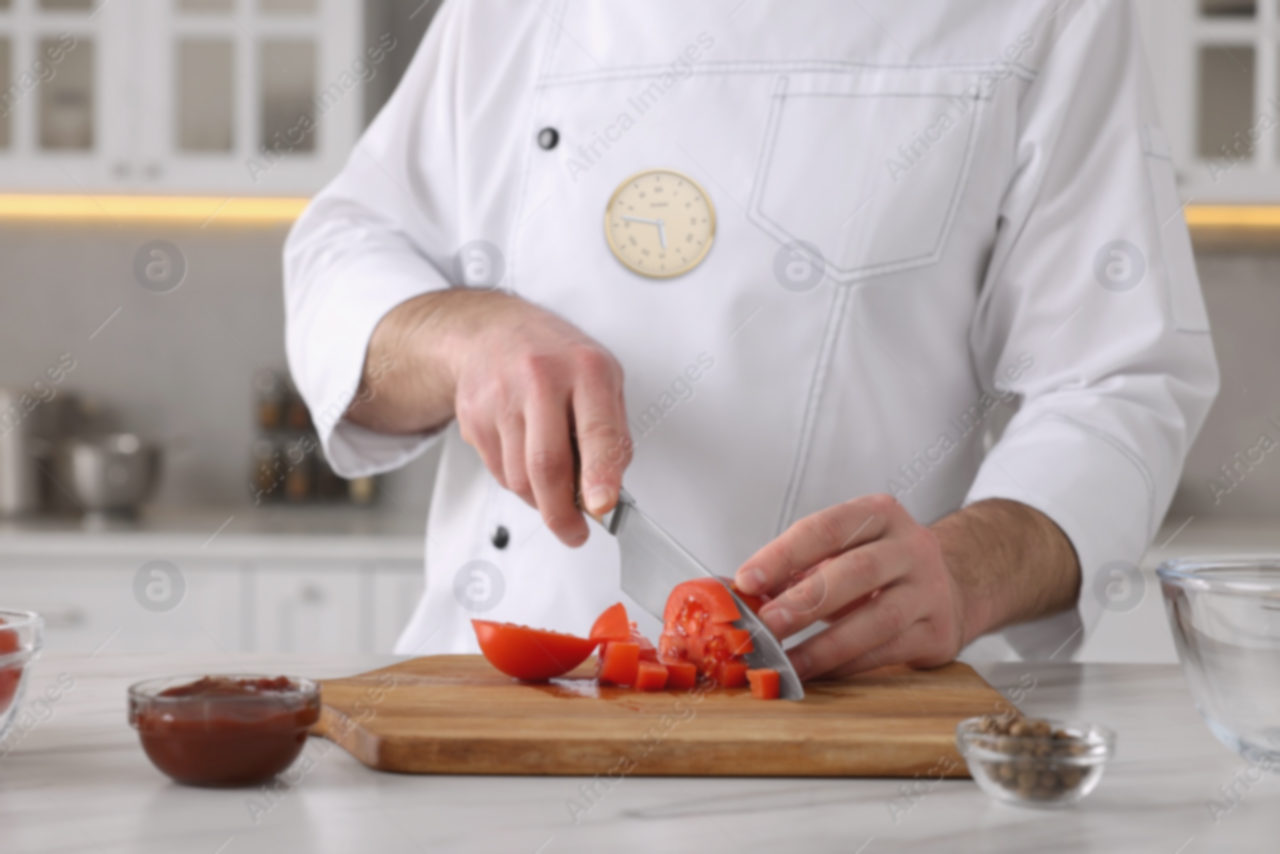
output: h=5 m=47
